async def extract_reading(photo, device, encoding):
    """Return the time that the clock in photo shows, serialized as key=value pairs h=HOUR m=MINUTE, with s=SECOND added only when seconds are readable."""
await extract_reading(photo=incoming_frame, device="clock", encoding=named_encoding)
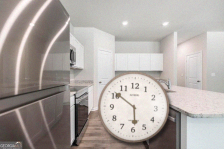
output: h=5 m=51
